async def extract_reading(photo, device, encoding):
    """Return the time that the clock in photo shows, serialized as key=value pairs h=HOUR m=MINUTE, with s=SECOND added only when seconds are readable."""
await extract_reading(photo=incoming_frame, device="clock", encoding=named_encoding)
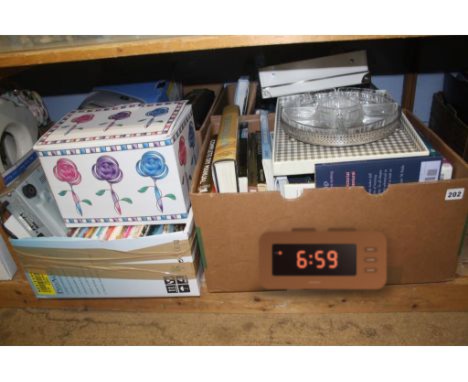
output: h=6 m=59
